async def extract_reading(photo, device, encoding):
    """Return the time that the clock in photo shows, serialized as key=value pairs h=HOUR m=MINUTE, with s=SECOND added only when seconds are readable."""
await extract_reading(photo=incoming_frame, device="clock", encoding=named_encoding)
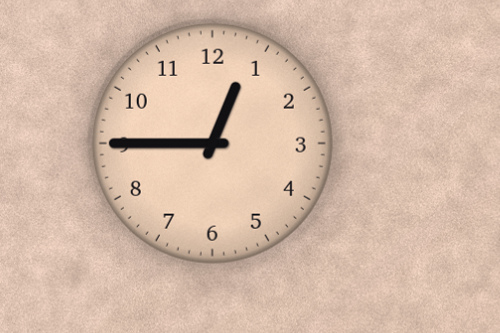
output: h=12 m=45
